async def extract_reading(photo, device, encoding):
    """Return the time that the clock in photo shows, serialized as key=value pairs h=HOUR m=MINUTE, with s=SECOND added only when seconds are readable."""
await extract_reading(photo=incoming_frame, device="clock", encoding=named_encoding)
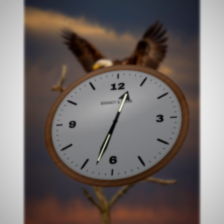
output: h=12 m=33
